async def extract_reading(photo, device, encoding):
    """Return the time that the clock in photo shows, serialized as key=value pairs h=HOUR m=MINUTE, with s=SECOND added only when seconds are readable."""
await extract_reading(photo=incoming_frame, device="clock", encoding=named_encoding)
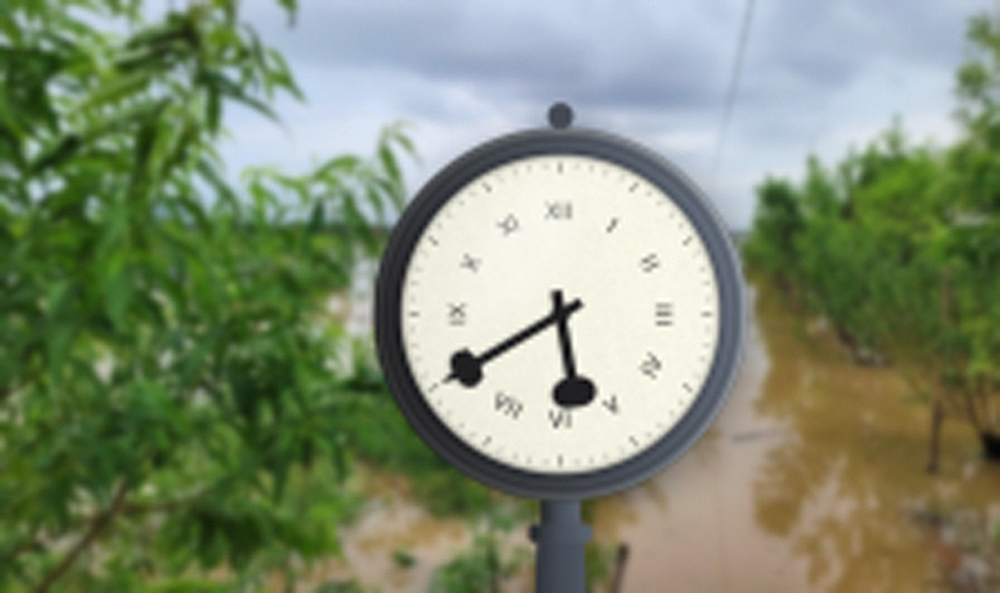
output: h=5 m=40
